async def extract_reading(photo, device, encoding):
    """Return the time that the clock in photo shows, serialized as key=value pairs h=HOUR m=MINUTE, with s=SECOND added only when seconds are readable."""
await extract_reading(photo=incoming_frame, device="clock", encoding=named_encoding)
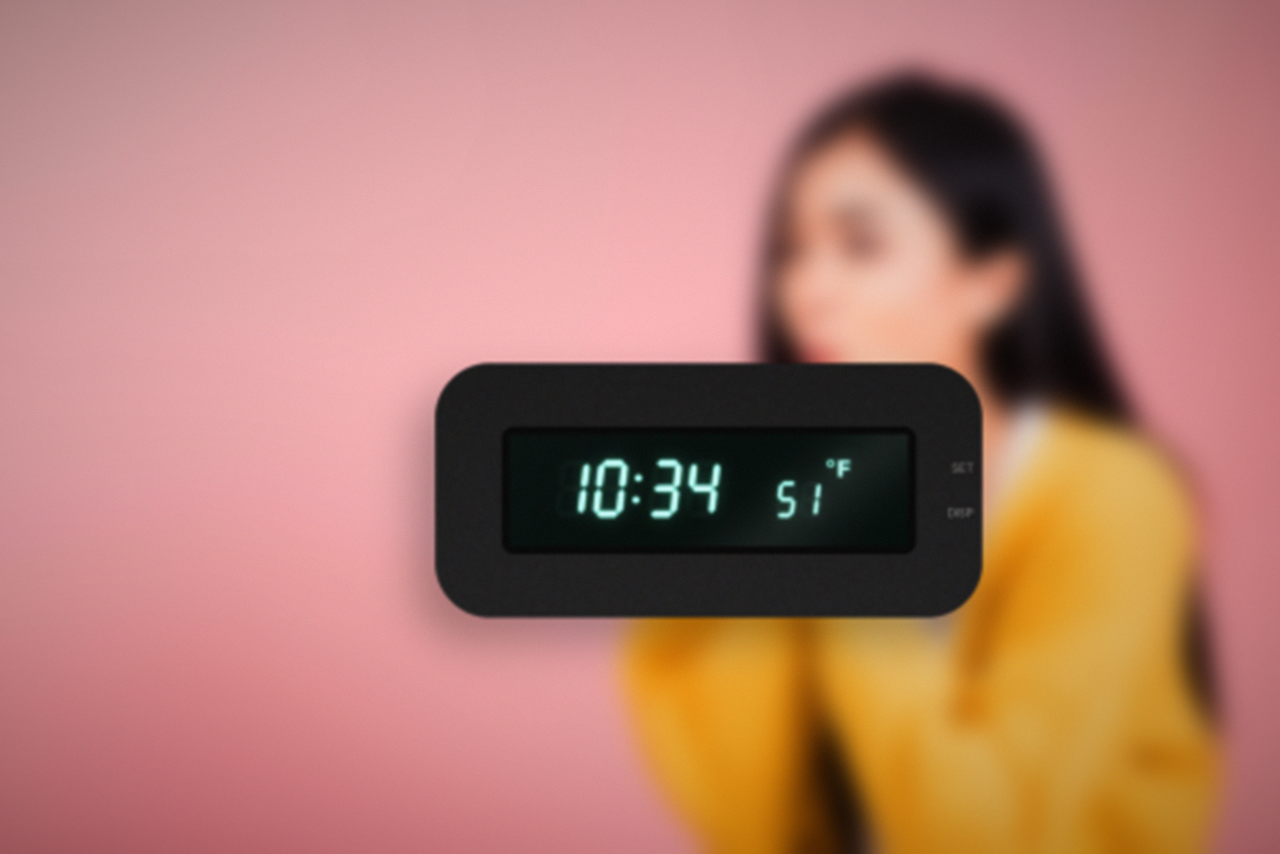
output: h=10 m=34
